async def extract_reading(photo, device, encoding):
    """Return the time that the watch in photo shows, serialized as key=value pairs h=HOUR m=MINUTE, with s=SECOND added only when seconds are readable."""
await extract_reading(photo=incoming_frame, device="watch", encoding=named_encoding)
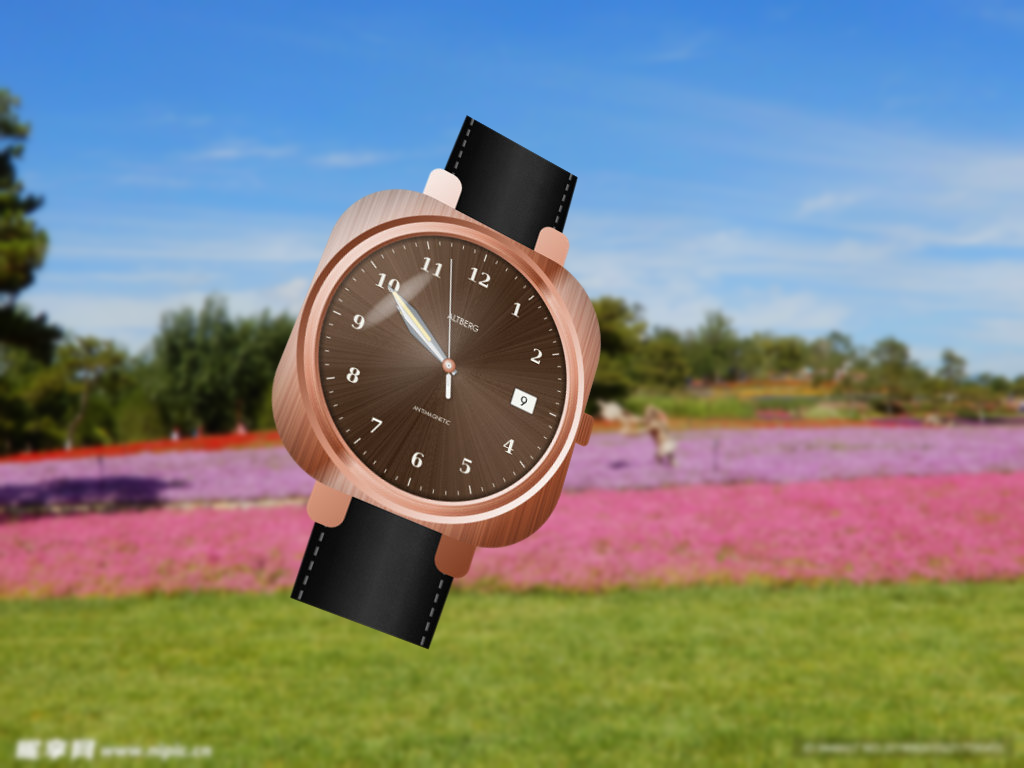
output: h=9 m=49 s=57
